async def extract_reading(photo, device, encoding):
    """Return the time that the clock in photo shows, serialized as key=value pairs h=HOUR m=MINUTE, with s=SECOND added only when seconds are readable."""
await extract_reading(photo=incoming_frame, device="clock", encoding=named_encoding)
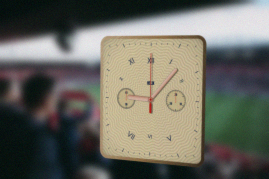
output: h=9 m=7
